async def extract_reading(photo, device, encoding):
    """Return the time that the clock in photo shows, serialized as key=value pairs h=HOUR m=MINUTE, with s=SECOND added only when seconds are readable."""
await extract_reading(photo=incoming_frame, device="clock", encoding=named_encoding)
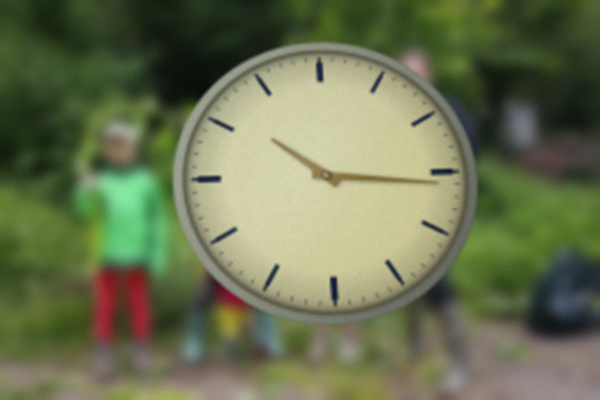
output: h=10 m=16
